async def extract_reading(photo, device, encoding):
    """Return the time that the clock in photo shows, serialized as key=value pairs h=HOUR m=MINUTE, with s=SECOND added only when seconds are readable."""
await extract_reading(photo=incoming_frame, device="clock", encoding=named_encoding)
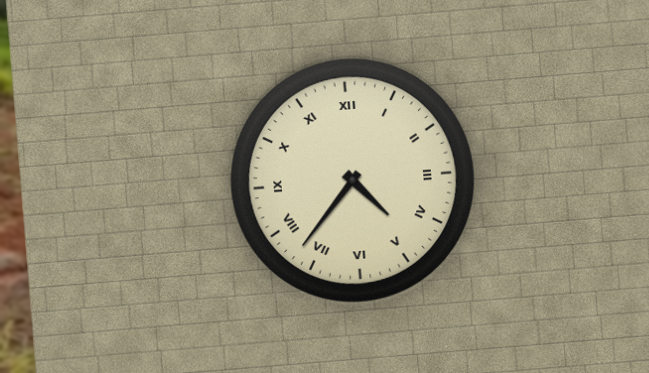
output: h=4 m=37
